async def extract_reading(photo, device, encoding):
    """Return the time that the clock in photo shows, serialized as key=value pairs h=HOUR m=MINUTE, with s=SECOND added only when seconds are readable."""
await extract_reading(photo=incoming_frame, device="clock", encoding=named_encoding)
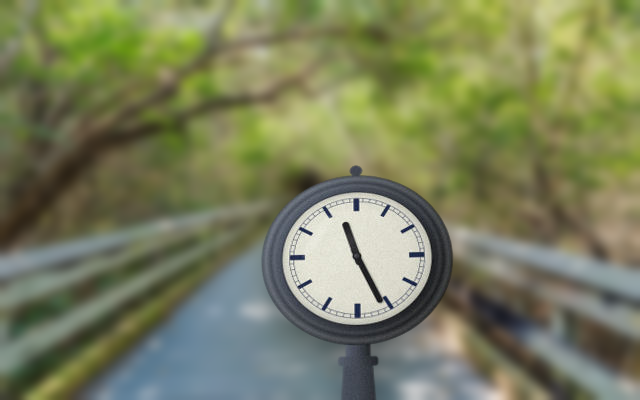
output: h=11 m=26
